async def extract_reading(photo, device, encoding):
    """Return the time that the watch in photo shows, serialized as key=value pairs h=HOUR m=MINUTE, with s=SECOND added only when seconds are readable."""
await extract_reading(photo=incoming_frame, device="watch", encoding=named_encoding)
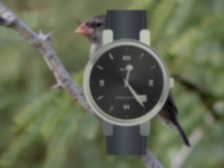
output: h=12 m=24
